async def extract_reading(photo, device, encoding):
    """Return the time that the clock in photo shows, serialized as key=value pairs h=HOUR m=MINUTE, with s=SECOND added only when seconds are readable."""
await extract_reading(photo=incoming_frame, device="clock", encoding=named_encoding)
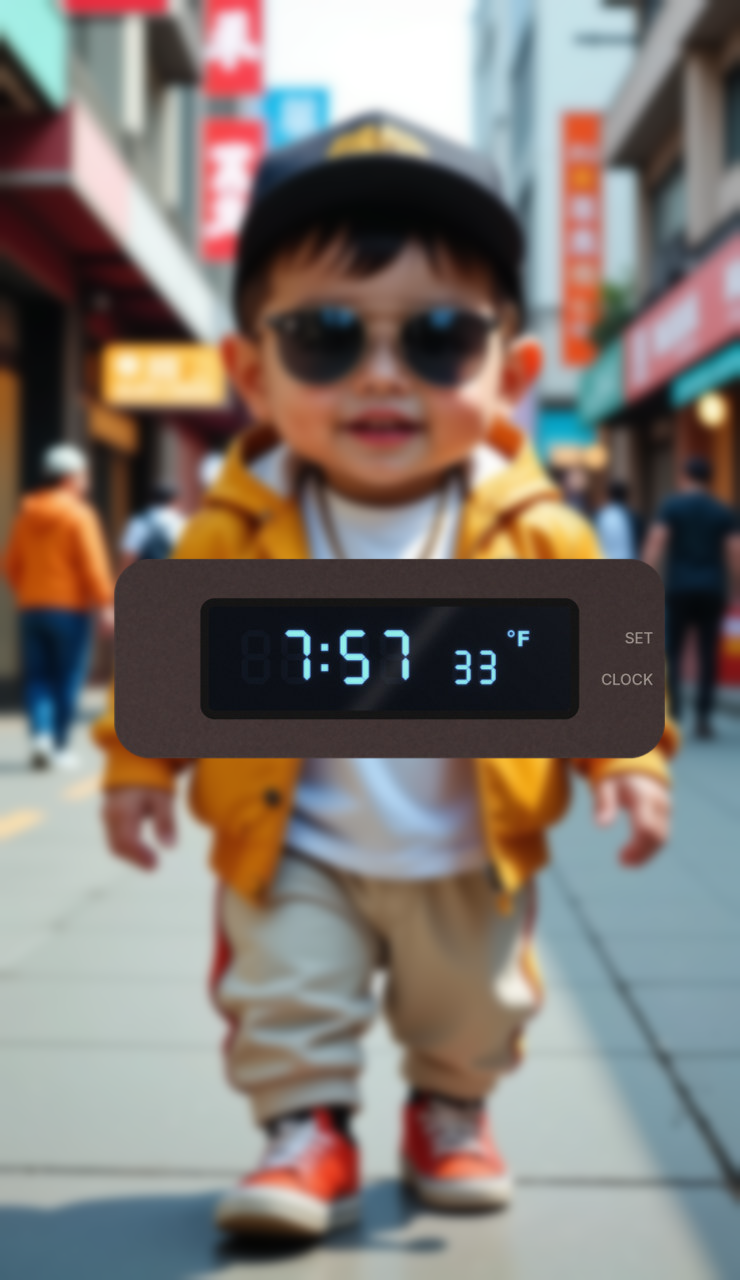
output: h=7 m=57
